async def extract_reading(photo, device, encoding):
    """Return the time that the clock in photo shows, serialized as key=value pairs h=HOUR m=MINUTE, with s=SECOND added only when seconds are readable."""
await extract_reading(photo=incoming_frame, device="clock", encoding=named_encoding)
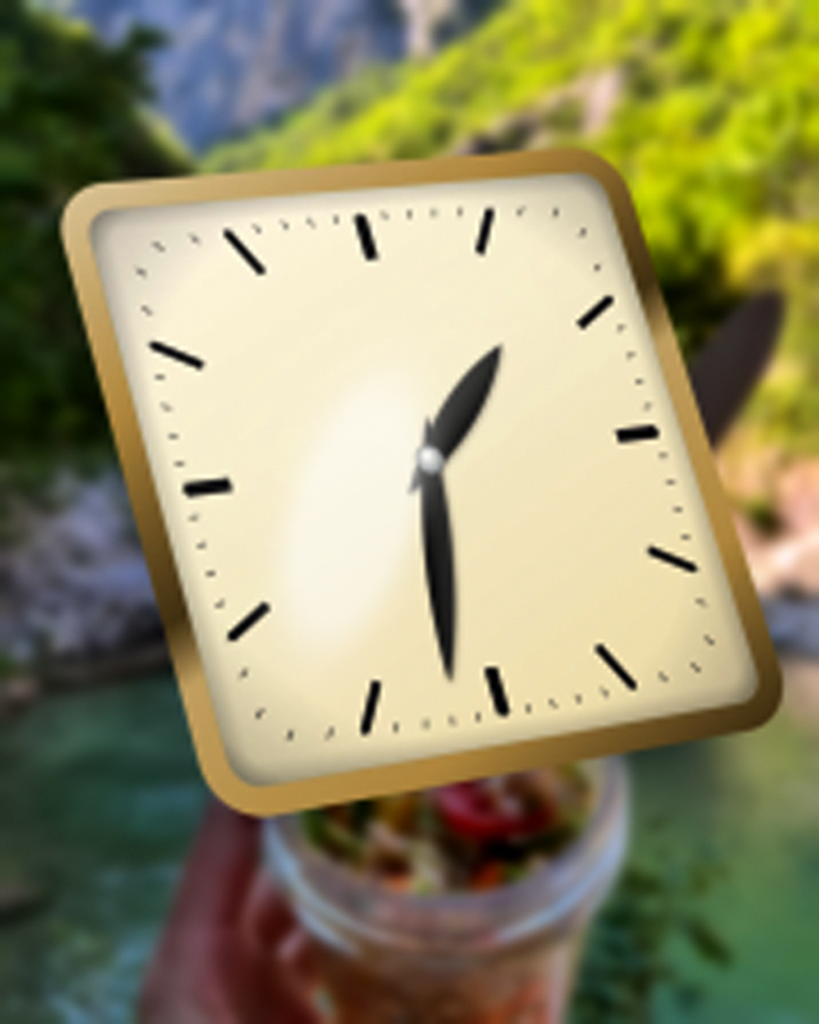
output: h=1 m=32
